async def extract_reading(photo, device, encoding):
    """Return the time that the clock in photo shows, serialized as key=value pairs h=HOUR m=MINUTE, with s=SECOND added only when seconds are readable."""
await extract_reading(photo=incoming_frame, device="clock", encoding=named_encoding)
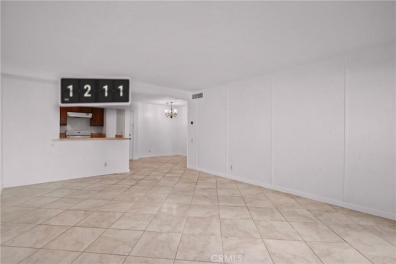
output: h=12 m=11
